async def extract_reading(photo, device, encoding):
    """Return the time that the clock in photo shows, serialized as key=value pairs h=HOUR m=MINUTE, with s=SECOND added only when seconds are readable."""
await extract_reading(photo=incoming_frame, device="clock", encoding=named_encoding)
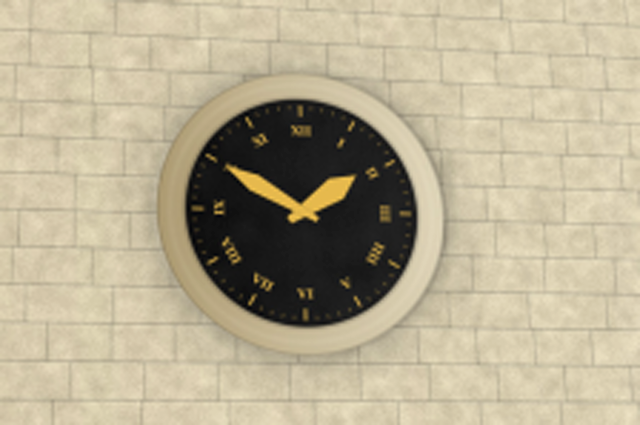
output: h=1 m=50
